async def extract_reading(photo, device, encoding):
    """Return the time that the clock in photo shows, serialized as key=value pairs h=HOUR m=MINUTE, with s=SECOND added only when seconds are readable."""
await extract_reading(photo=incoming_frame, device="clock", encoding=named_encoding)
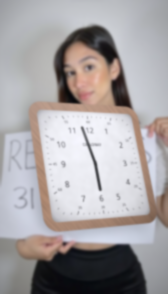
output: h=5 m=58
